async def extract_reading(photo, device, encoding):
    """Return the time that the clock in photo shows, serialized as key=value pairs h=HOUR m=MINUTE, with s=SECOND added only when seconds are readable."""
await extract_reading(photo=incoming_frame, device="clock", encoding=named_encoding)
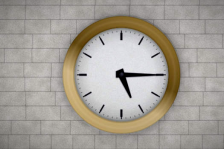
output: h=5 m=15
